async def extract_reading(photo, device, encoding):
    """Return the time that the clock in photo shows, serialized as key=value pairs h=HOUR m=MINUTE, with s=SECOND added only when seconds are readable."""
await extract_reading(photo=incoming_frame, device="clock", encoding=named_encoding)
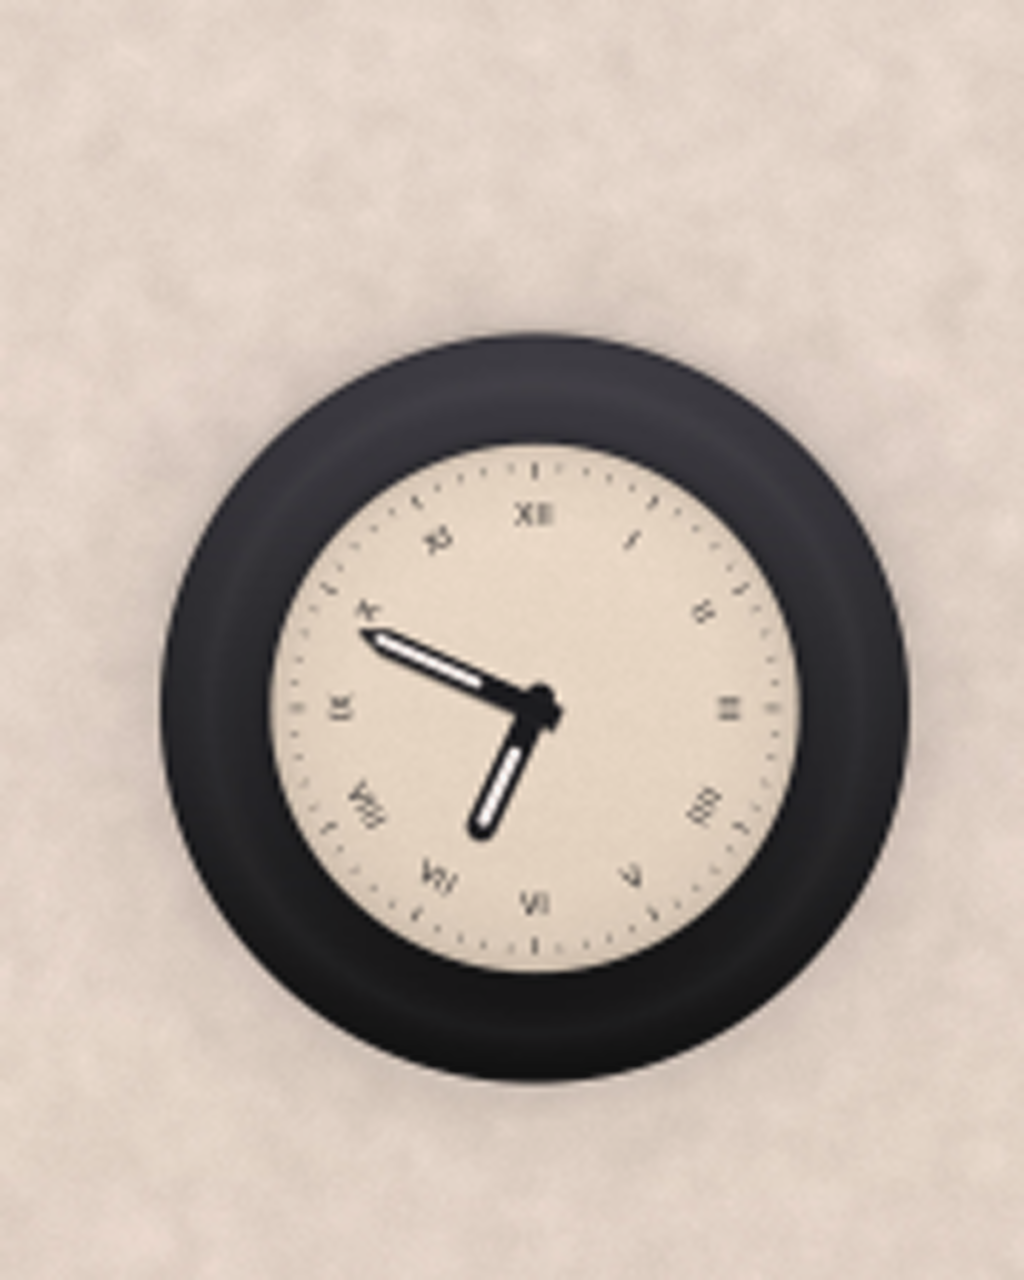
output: h=6 m=49
